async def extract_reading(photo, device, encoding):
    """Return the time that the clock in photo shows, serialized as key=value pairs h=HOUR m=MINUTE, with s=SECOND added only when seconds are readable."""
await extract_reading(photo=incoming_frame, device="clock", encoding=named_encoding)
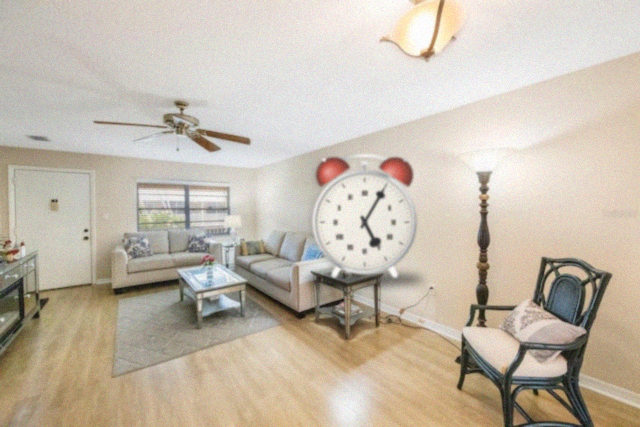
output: h=5 m=5
